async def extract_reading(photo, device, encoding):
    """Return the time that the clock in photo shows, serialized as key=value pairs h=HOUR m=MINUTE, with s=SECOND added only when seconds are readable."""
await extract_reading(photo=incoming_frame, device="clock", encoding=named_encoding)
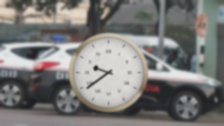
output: h=9 m=39
